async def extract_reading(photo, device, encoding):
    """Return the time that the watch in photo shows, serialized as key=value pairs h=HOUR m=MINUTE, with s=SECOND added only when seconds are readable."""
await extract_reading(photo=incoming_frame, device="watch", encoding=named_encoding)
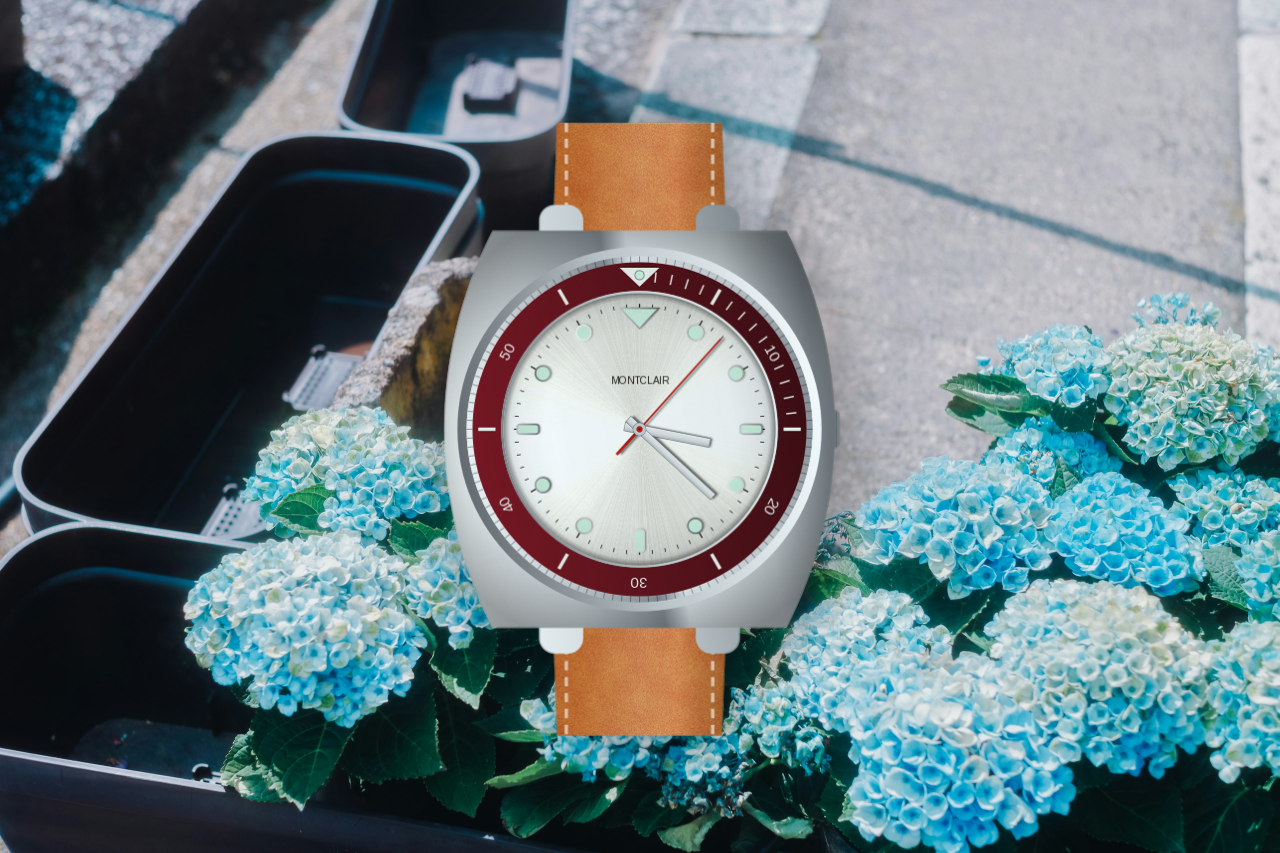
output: h=3 m=22 s=7
